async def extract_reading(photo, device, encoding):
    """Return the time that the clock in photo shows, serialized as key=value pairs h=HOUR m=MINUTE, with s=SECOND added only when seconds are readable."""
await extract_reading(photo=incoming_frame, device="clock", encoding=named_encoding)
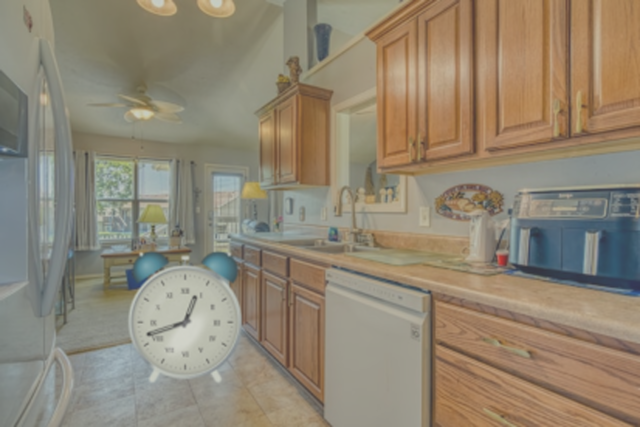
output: h=12 m=42
